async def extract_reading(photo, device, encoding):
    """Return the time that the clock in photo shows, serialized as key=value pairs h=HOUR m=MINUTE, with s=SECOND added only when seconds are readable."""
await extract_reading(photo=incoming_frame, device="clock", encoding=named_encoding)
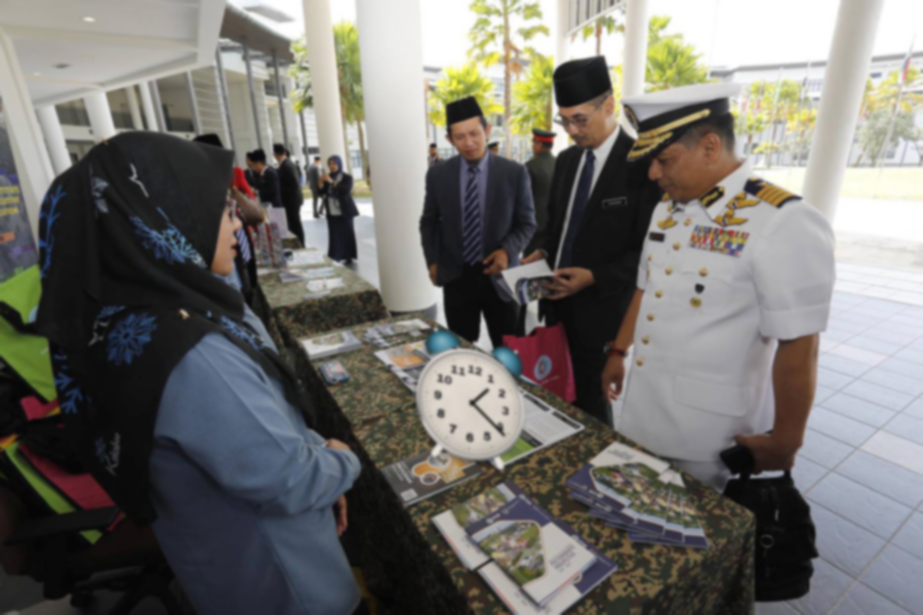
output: h=1 m=21
